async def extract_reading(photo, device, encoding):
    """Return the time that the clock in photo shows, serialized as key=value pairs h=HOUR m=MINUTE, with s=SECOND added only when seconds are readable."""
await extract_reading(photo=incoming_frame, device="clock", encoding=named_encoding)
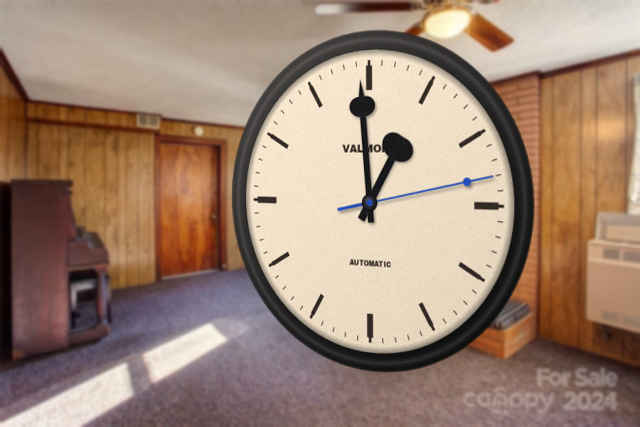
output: h=12 m=59 s=13
